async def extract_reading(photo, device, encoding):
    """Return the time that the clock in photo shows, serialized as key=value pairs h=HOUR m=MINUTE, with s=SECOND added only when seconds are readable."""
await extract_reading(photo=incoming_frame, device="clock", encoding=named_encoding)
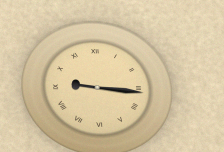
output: h=9 m=16
